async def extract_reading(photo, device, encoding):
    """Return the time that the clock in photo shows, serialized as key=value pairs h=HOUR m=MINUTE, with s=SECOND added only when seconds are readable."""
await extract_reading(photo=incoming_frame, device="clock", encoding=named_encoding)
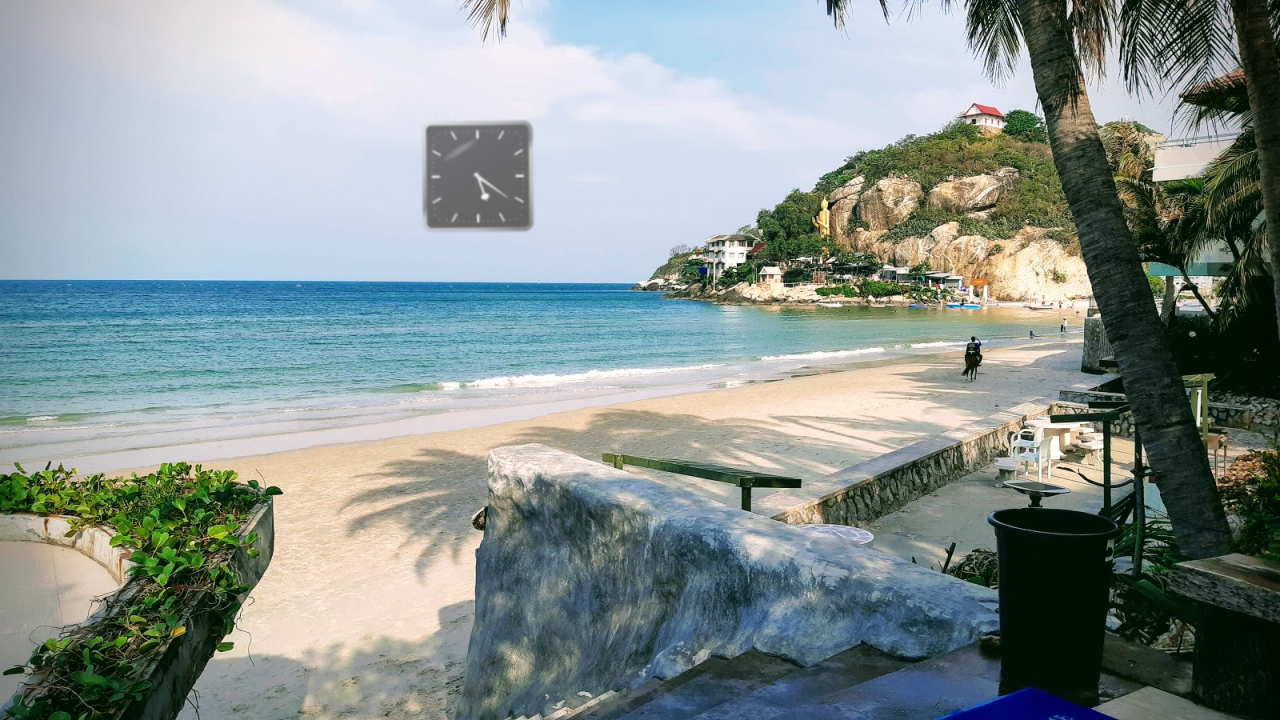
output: h=5 m=21
